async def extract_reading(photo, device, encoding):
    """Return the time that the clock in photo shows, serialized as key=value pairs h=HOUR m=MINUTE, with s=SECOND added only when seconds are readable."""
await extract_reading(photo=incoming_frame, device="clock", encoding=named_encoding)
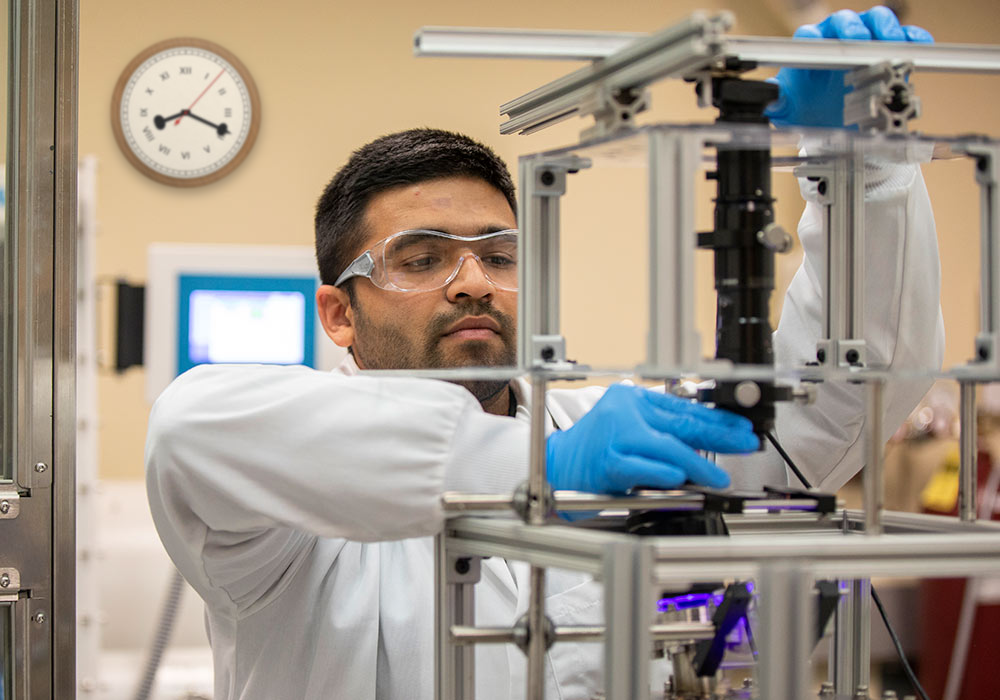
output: h=8 m=19 s=7
